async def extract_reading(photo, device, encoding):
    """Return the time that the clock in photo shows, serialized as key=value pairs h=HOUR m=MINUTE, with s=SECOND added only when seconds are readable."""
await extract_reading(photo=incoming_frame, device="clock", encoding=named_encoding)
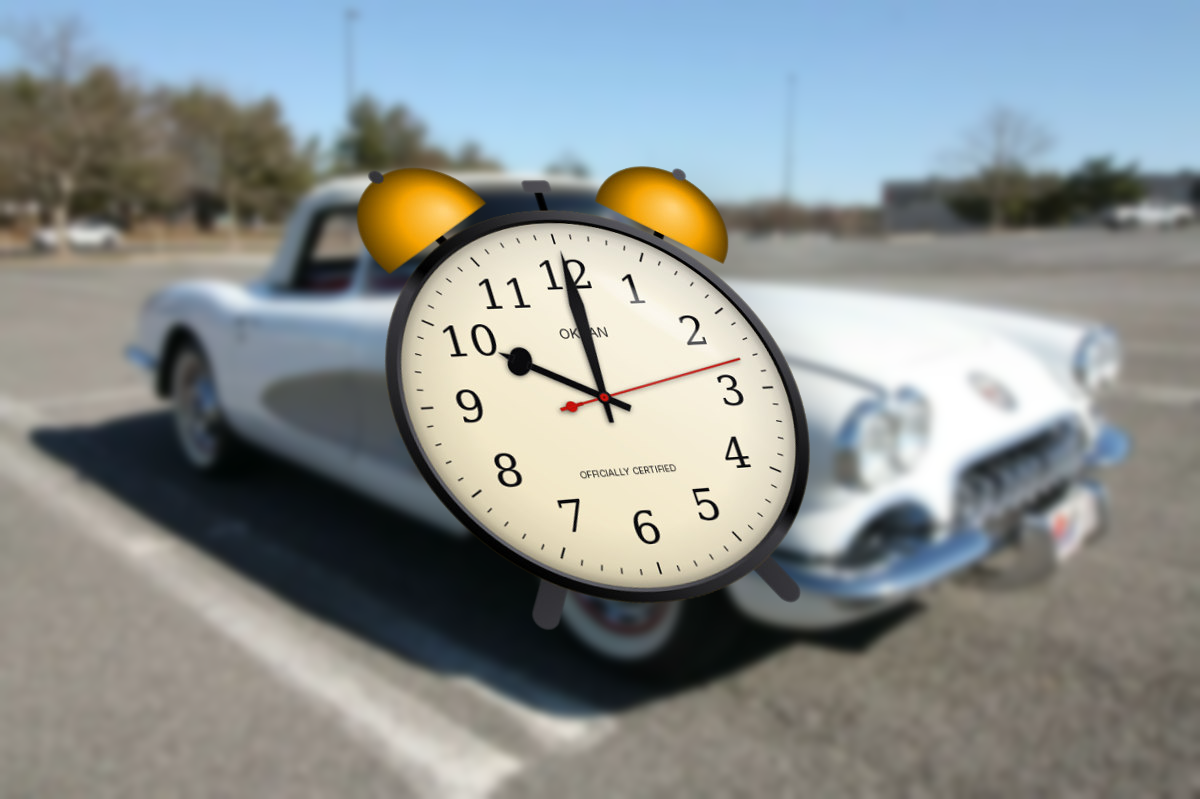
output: h=10 m=0 s=13
